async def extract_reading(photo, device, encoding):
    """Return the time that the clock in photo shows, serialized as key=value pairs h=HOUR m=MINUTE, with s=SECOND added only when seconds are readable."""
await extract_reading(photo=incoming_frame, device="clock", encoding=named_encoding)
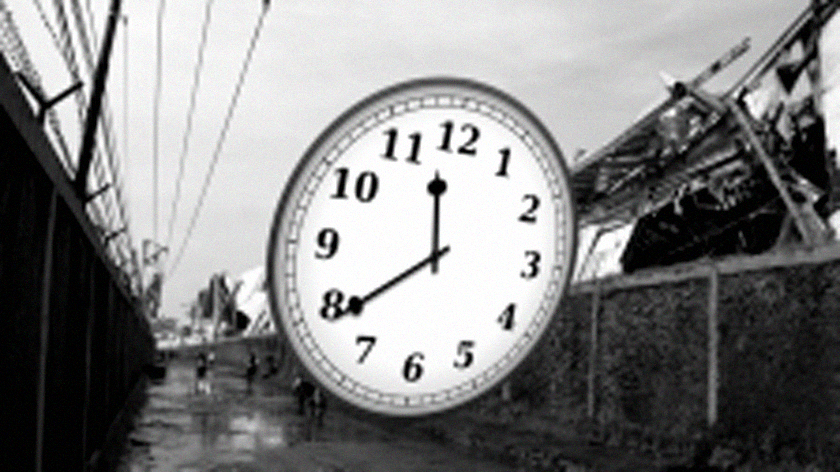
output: h=11 m=39
